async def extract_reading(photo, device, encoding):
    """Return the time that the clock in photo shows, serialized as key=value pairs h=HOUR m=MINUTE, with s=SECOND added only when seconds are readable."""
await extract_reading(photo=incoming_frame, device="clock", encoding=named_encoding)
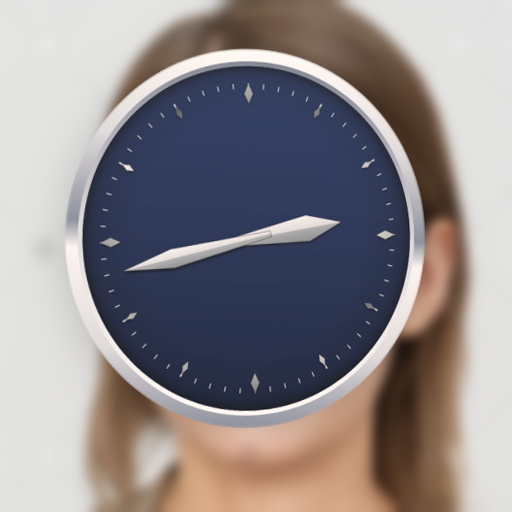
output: h=2 m=43
